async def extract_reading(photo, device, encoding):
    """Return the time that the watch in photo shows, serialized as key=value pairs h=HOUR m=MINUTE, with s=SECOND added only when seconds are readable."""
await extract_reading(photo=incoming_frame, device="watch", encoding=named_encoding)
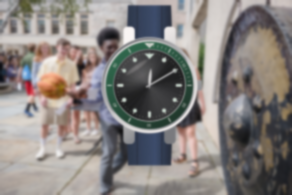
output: h=12 m=10
